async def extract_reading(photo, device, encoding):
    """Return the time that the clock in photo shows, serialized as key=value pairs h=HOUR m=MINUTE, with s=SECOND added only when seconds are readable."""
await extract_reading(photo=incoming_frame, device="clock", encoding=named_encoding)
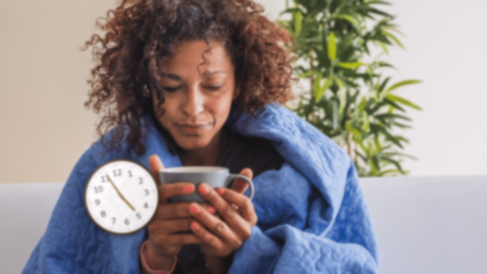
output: h=4 m=56
